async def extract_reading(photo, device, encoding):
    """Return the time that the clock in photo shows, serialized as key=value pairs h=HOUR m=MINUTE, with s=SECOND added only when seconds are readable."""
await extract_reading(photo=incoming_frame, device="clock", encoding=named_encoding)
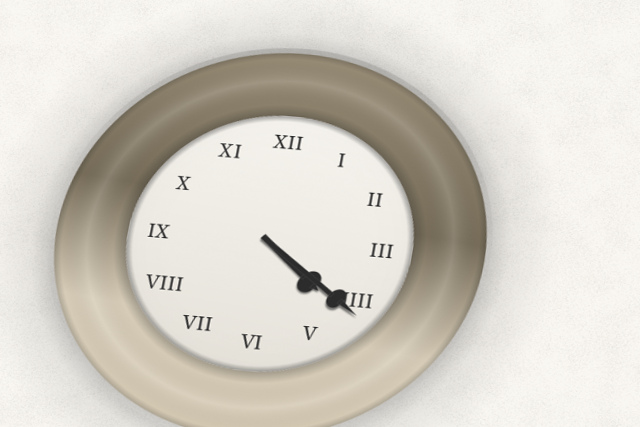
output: h=4 m=21
